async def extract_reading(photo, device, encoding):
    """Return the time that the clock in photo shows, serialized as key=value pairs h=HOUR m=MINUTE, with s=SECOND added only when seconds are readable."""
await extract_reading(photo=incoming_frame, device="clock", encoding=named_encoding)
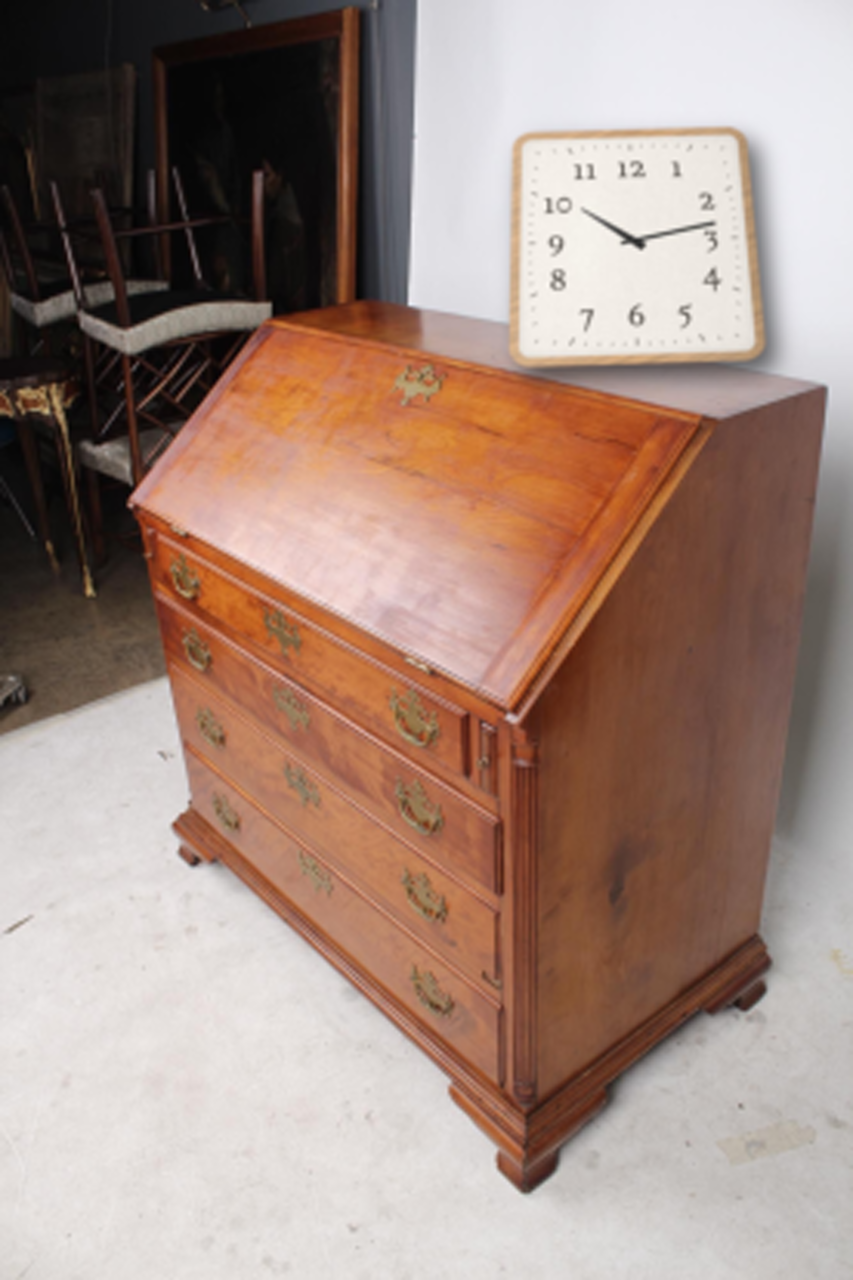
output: h=10 m=13
